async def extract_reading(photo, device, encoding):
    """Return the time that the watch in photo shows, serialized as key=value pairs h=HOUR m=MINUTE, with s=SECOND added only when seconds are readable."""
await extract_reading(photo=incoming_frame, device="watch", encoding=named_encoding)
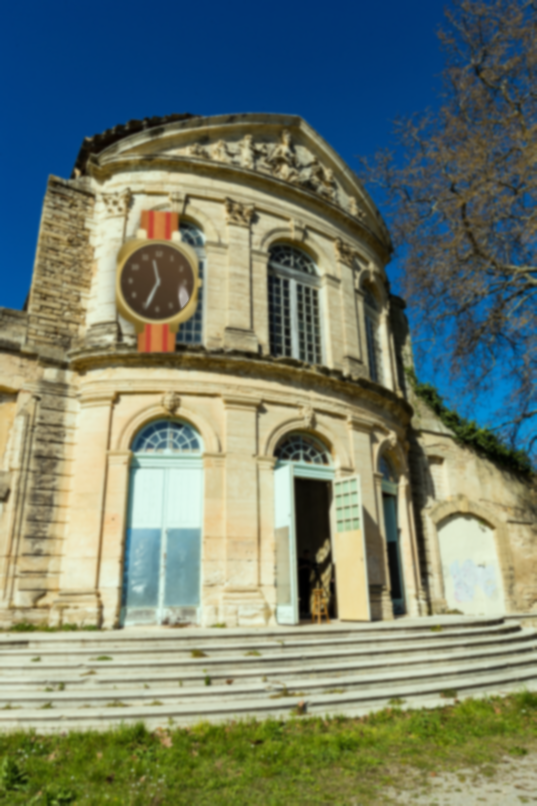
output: h=11 m=34
